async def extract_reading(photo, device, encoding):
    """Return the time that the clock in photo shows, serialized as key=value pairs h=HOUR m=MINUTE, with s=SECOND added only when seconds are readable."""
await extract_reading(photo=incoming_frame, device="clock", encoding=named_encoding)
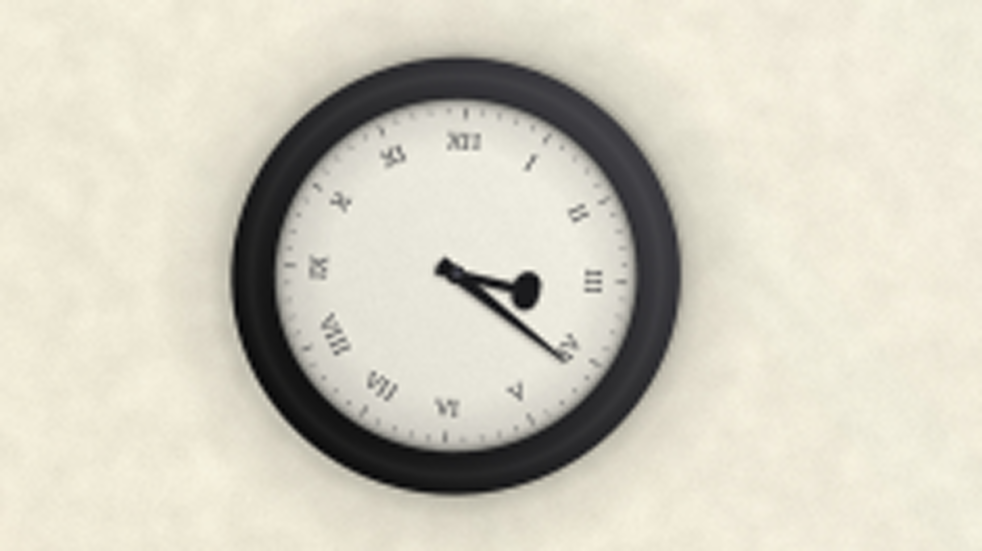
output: h=3 m=21
